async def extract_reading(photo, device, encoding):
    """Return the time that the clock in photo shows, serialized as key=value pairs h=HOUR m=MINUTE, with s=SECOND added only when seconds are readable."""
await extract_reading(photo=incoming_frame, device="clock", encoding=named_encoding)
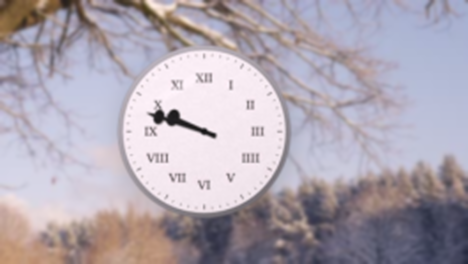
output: h=9 m=48
